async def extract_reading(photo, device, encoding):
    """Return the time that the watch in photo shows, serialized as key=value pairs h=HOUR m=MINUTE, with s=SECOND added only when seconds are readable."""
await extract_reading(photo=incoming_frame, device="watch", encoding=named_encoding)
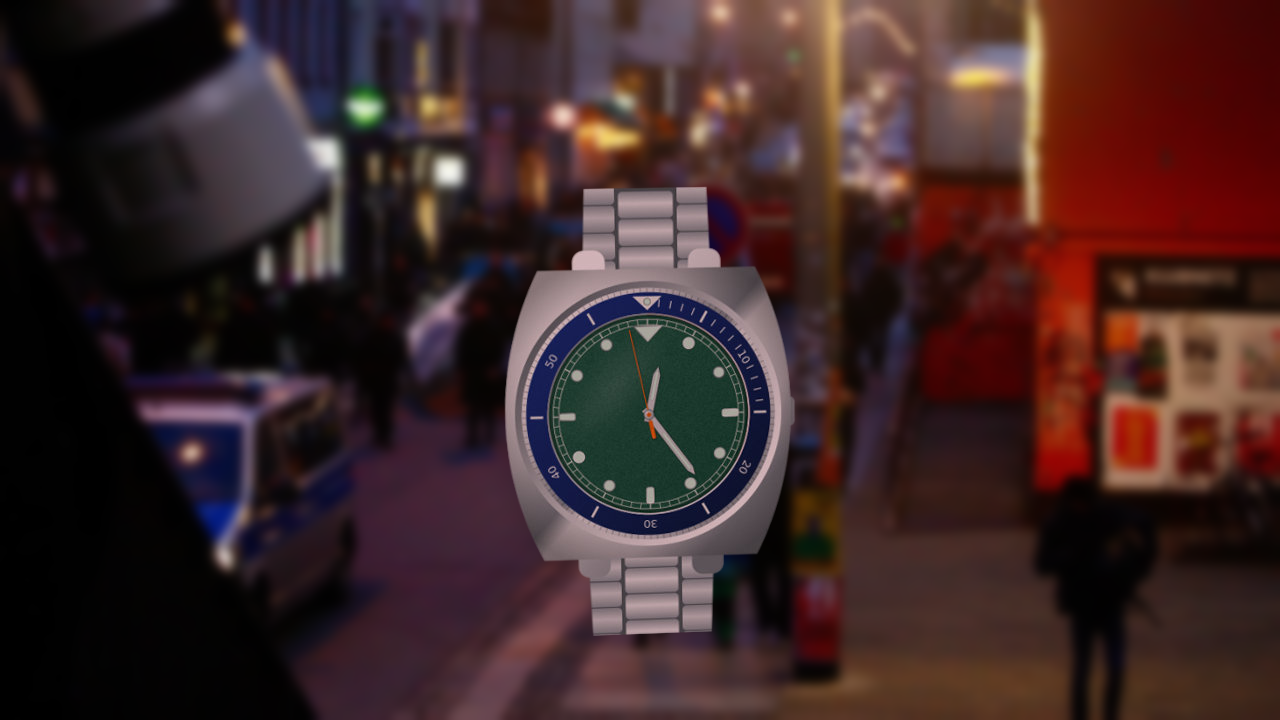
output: h=12 m=23 s=58
